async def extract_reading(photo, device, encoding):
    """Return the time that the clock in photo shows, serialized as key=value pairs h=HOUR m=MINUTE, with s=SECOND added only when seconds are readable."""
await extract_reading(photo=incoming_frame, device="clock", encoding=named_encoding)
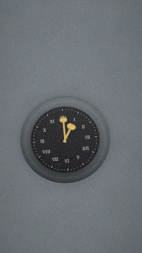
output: h=1 m=0
